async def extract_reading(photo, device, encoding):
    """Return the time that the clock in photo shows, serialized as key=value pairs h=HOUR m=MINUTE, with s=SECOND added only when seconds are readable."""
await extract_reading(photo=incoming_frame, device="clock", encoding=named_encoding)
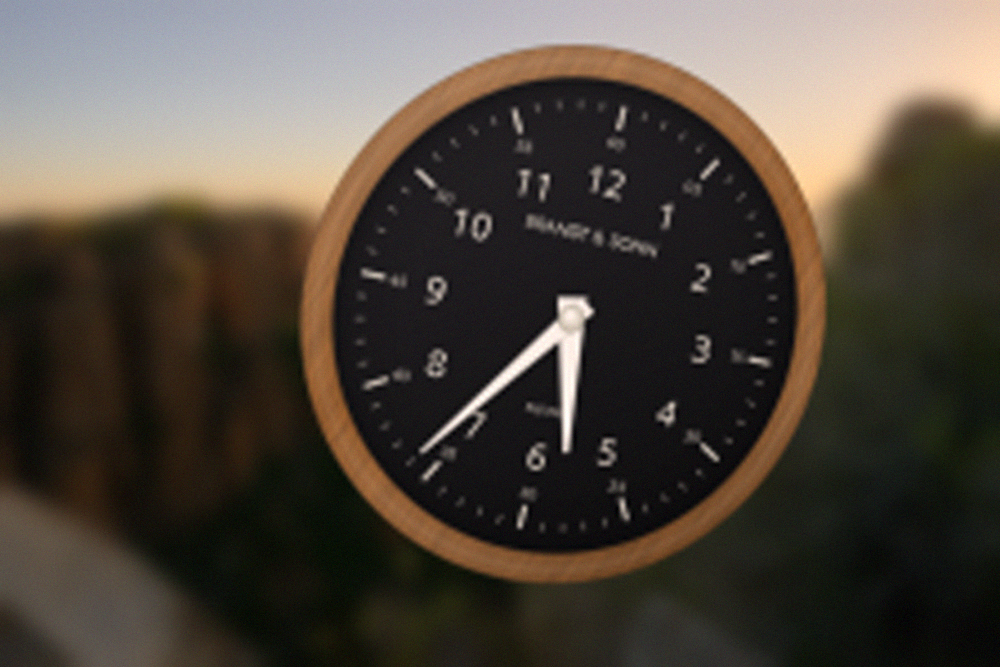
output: h=5 m=36
